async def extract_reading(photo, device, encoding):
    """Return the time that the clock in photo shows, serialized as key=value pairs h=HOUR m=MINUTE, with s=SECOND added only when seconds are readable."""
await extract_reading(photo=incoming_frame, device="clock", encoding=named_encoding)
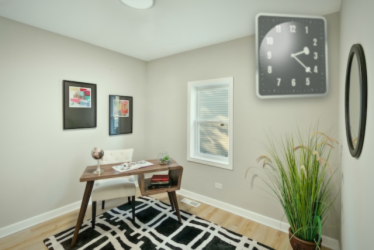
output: h=2 m=22
